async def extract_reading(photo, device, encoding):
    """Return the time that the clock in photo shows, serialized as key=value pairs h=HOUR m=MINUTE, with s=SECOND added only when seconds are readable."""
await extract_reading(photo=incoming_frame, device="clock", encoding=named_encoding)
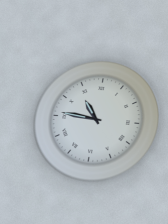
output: h=10 m=46
